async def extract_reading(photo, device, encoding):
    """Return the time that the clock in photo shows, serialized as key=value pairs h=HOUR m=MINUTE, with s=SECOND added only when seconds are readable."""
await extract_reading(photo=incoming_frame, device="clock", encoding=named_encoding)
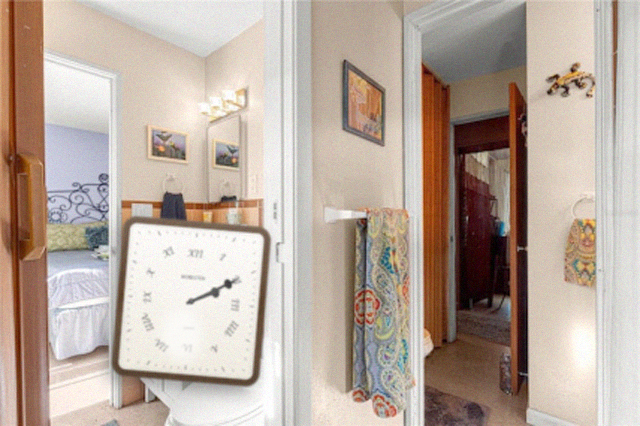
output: h=2 m=10
